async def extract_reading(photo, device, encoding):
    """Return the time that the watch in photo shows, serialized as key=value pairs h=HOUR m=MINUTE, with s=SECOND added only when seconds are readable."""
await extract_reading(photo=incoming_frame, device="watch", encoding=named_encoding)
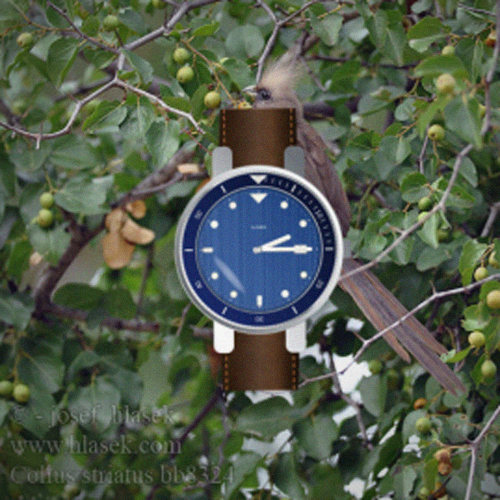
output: h=2 m=15
